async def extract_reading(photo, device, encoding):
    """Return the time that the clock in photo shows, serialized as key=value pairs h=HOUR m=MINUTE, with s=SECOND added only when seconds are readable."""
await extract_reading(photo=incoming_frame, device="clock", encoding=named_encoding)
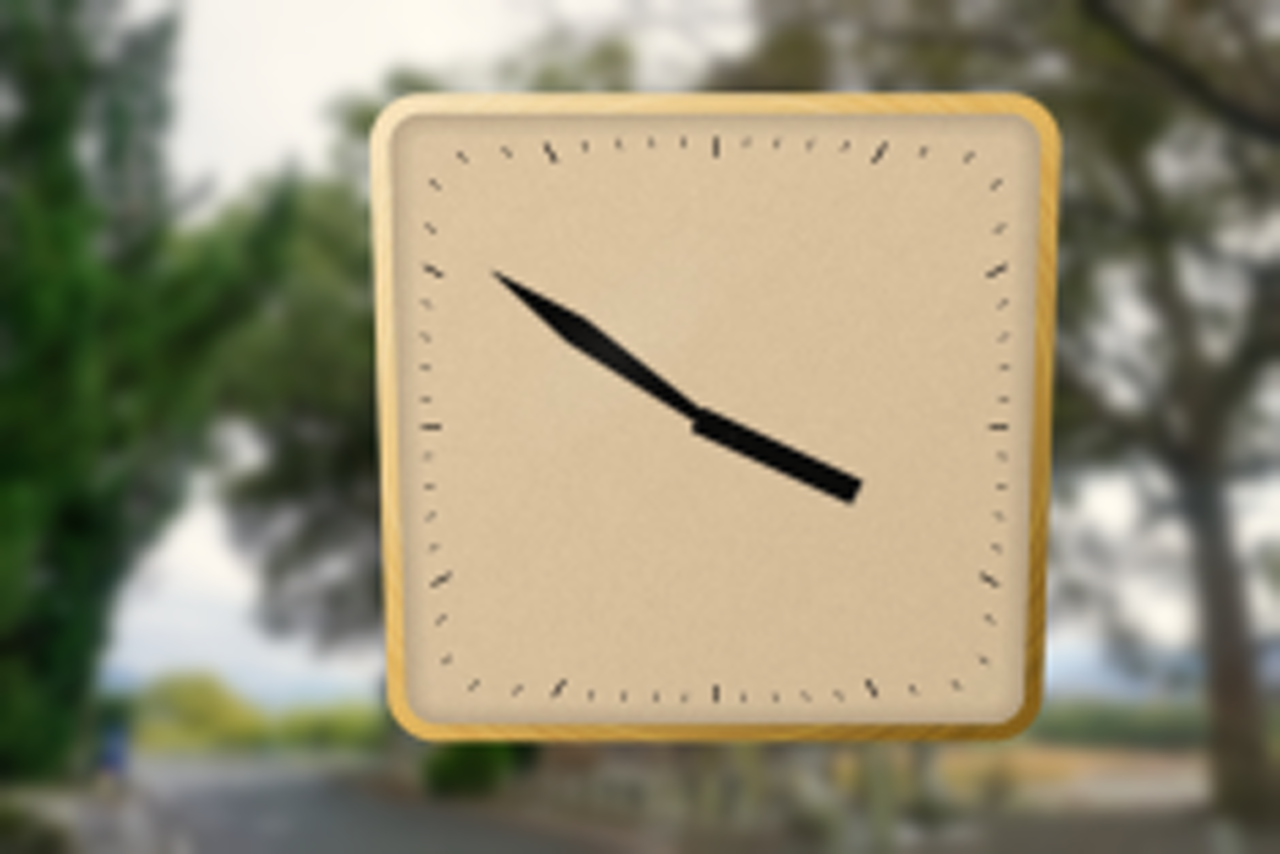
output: h=3 m=51
